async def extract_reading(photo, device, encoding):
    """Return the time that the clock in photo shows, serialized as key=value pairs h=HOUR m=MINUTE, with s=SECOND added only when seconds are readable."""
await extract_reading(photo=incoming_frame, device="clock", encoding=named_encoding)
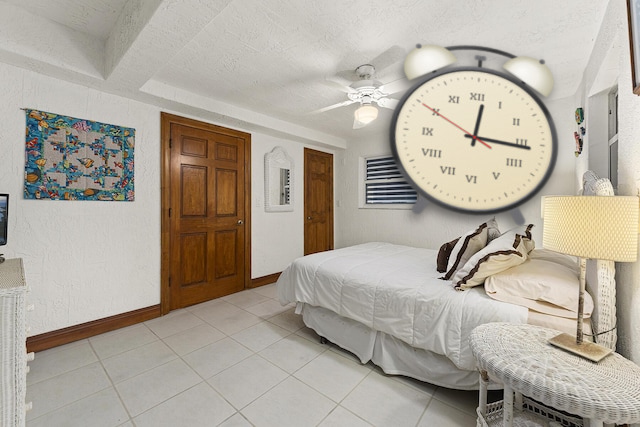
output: h=12 m=15 s=50
